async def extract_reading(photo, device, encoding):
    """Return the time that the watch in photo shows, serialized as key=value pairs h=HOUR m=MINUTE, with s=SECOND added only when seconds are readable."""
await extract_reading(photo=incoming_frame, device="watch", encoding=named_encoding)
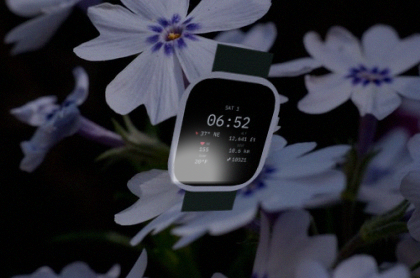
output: h=6 m=52
